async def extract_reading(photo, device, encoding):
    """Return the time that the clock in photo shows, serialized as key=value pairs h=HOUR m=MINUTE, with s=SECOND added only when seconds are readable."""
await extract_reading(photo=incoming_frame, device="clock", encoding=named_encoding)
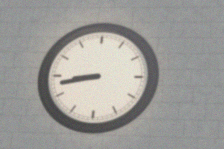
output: h=8 m=43
